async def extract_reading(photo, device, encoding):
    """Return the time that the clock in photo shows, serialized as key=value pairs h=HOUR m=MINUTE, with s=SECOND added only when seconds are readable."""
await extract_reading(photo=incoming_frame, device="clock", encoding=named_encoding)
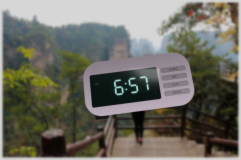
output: h=6 m=57
